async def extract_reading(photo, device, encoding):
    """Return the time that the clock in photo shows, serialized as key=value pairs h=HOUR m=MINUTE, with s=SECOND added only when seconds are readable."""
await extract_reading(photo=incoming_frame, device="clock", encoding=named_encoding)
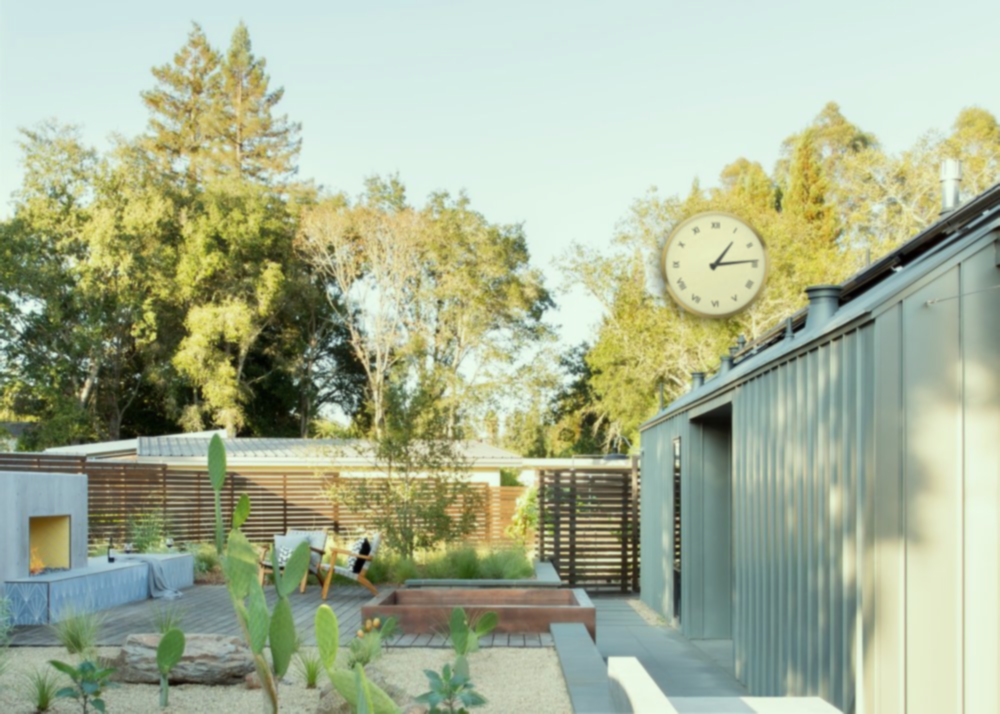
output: h=1 m=14
